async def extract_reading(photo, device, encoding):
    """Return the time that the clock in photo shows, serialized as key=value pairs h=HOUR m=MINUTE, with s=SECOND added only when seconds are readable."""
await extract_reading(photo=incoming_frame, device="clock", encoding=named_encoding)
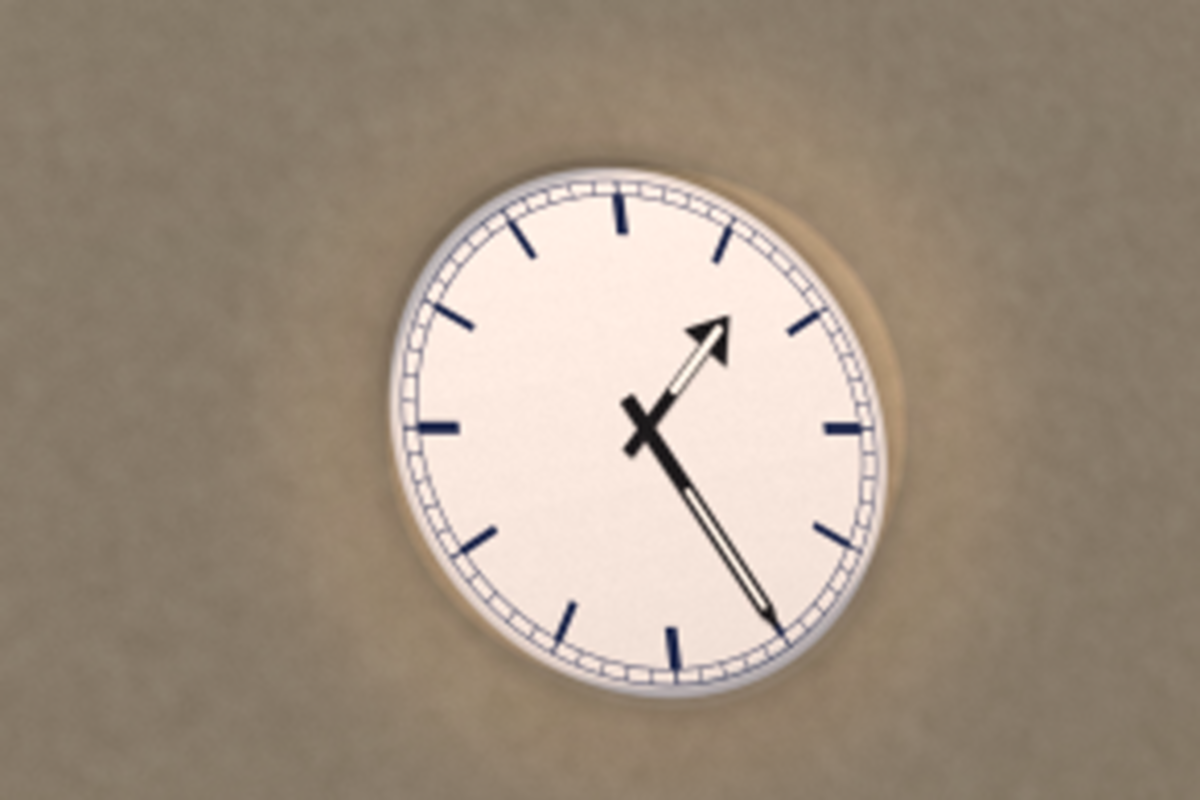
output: h=1 m=25
